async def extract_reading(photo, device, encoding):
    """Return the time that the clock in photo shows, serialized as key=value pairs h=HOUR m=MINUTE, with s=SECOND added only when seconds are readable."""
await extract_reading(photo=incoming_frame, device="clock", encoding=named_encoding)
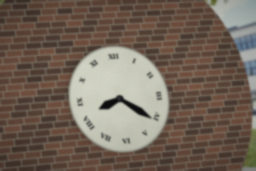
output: h=8 m=21
